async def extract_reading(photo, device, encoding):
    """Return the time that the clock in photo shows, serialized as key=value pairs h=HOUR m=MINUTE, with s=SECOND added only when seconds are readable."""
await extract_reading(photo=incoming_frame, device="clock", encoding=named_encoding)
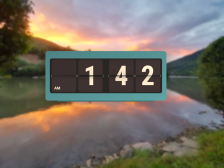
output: h=1 m=42
